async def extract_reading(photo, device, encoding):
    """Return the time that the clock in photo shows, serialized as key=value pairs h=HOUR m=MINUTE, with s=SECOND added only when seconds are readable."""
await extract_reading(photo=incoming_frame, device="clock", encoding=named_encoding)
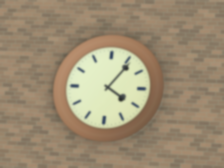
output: h=4 m=6
